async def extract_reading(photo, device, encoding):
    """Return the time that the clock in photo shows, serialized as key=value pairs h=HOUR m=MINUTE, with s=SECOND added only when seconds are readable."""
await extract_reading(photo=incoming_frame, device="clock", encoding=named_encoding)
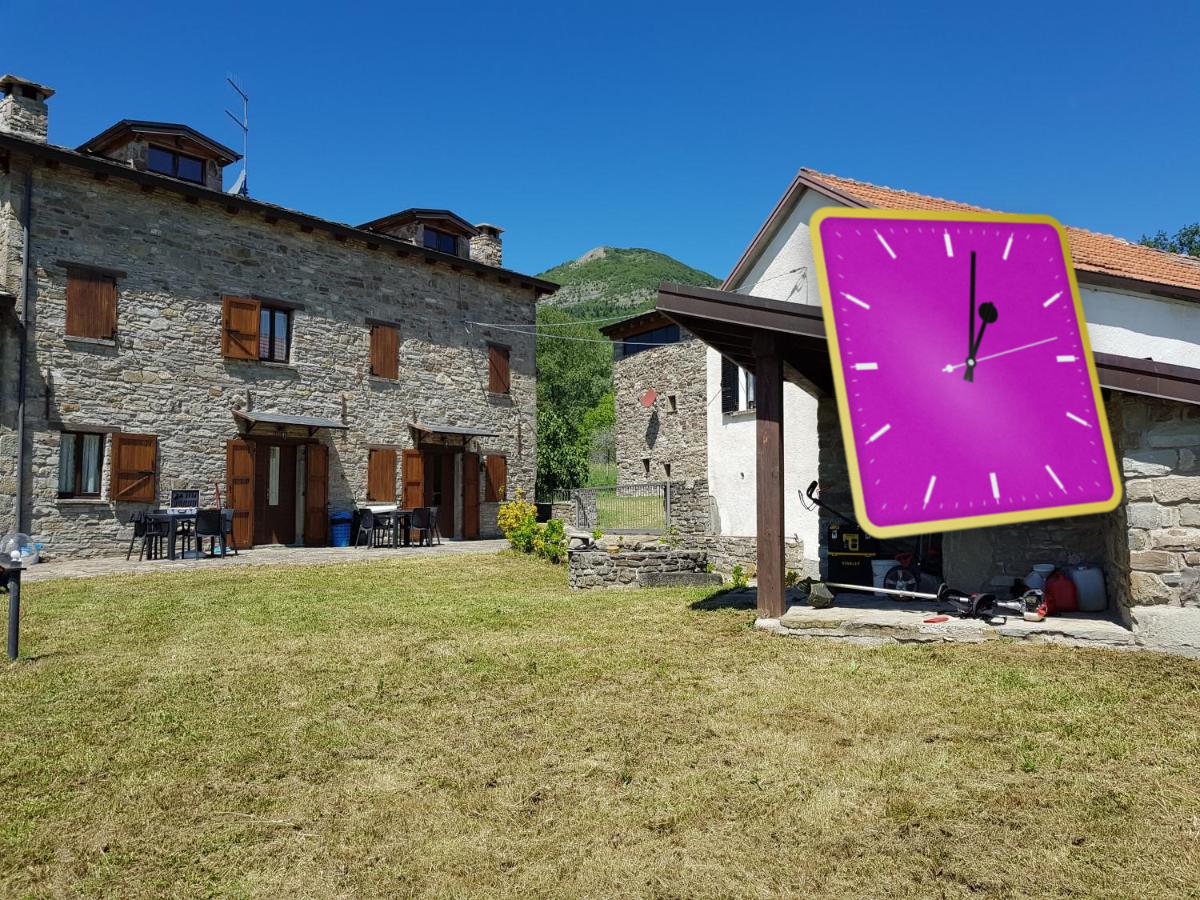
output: h=1 m=2 s=13
